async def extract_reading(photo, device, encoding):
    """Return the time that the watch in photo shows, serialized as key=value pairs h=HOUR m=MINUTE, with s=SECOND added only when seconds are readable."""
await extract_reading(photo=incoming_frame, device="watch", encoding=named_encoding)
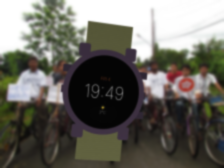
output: h=19 m=49
